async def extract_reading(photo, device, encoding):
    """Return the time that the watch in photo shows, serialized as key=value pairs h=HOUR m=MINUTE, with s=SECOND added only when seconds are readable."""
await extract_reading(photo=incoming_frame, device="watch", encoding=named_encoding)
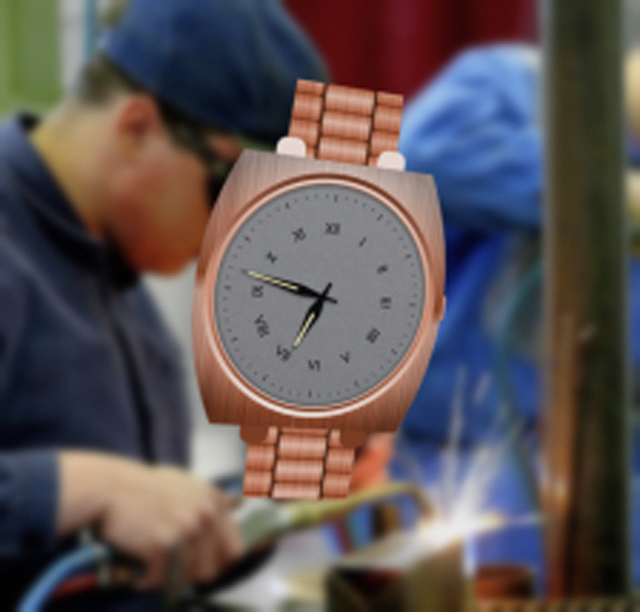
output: h=6 m=47
